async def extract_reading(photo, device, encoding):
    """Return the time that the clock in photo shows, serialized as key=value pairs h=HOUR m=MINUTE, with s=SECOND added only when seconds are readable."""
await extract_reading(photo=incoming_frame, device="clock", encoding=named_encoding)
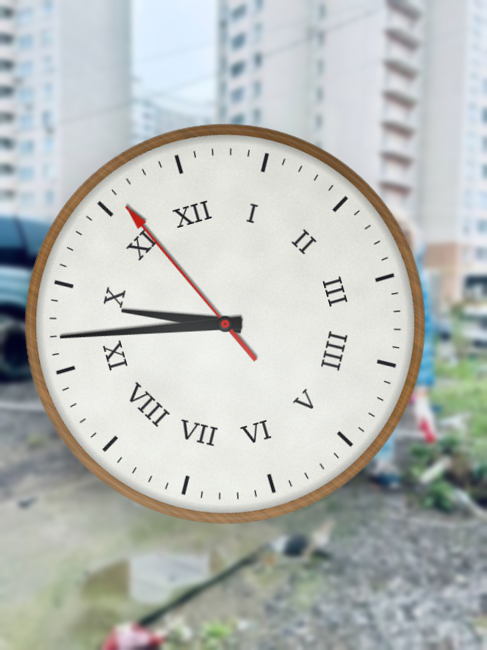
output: h=9 m=46 s=56
